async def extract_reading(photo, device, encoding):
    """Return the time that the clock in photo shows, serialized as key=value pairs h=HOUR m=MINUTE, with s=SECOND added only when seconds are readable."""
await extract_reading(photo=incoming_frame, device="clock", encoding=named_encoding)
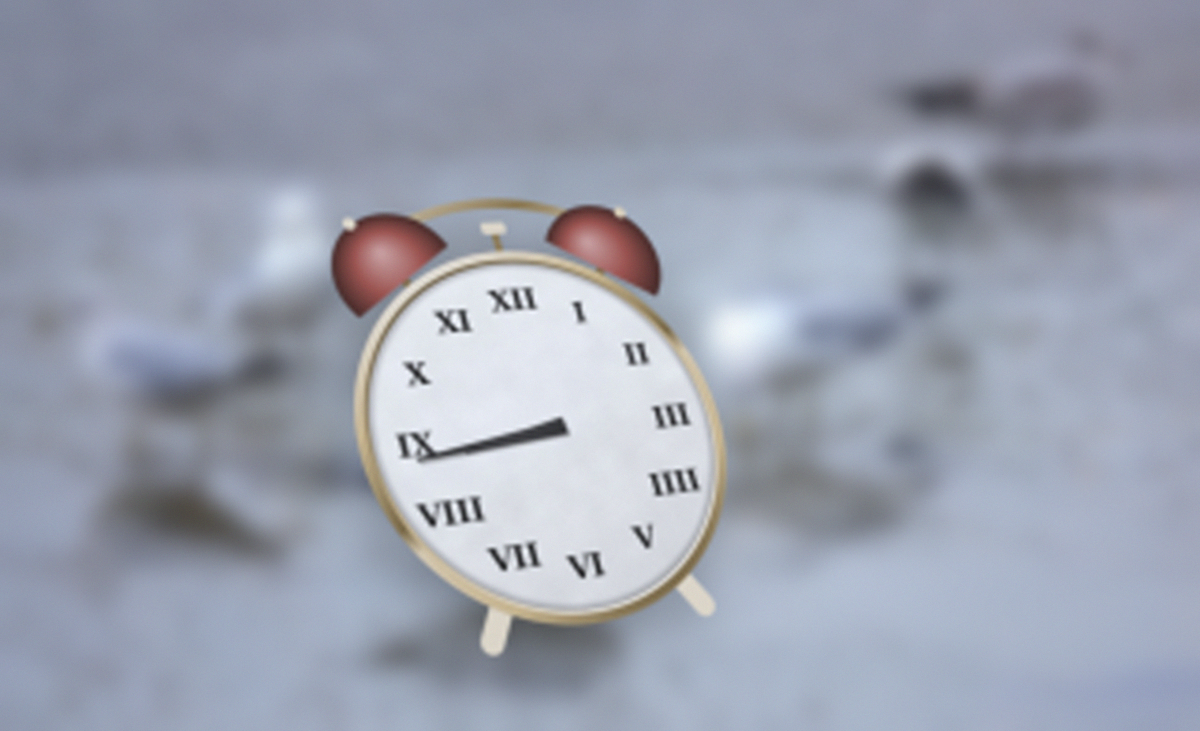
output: h=8 m=44
